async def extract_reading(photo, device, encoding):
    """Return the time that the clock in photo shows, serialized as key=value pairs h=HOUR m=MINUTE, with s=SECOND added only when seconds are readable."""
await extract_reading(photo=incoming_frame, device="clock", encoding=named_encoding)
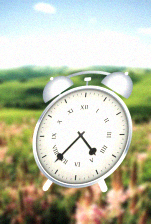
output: h=4 m=37
